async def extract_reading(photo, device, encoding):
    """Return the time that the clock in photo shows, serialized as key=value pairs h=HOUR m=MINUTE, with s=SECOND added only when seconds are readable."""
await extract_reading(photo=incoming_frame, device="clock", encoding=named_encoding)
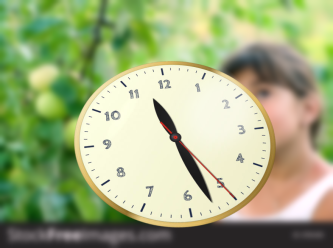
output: h=11 m=27 s=25
